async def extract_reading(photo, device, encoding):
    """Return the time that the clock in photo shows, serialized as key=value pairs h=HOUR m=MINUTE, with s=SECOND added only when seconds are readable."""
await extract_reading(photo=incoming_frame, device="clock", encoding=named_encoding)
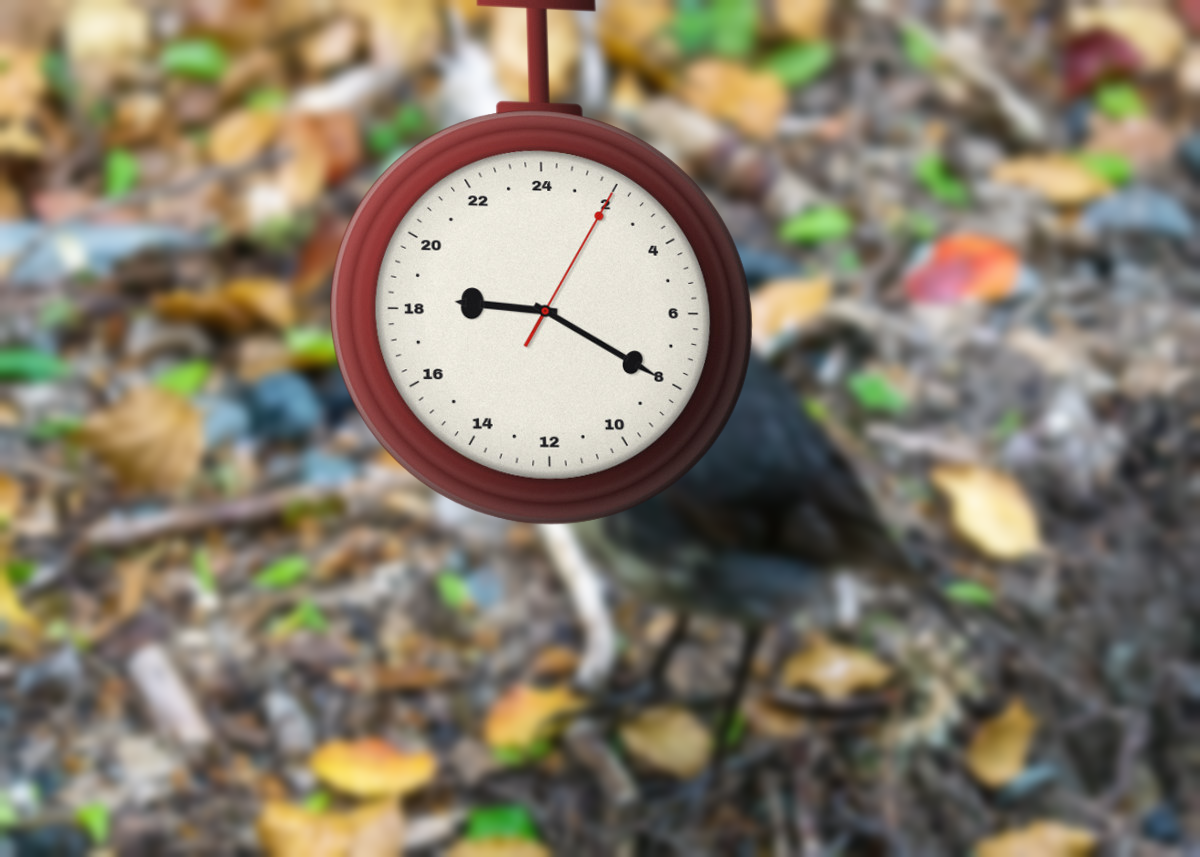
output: h=18 m=20 s=5
